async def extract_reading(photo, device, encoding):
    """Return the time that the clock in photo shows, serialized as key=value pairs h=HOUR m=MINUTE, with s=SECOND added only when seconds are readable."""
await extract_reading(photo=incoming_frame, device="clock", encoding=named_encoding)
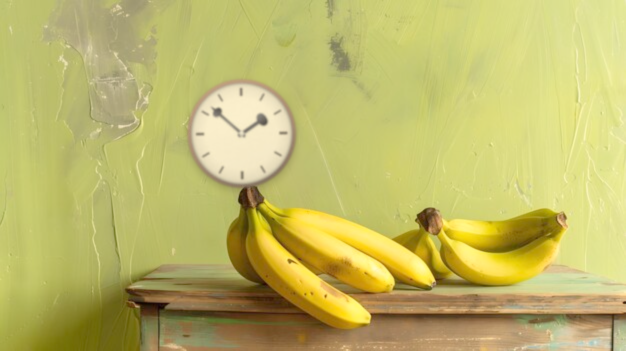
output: h=1 m=52
